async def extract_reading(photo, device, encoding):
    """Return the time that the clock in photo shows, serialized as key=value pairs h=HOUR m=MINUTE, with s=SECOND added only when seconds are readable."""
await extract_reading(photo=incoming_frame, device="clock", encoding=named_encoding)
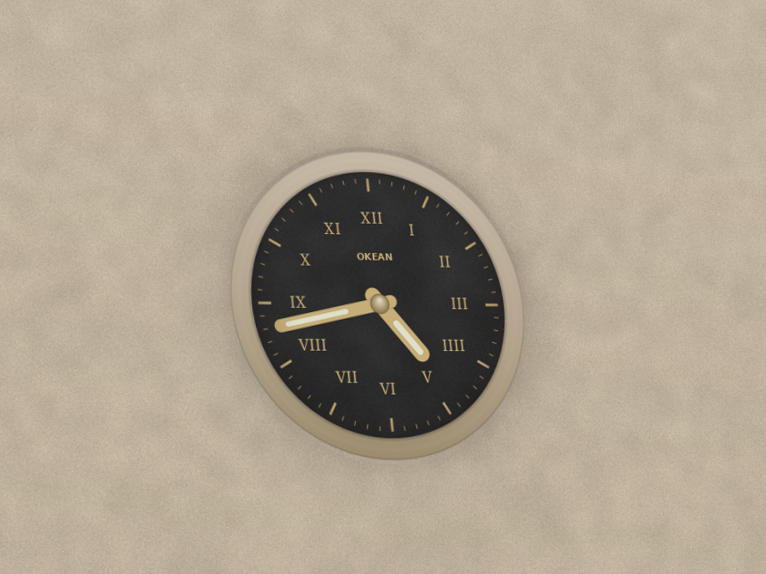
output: h=4 m=43
